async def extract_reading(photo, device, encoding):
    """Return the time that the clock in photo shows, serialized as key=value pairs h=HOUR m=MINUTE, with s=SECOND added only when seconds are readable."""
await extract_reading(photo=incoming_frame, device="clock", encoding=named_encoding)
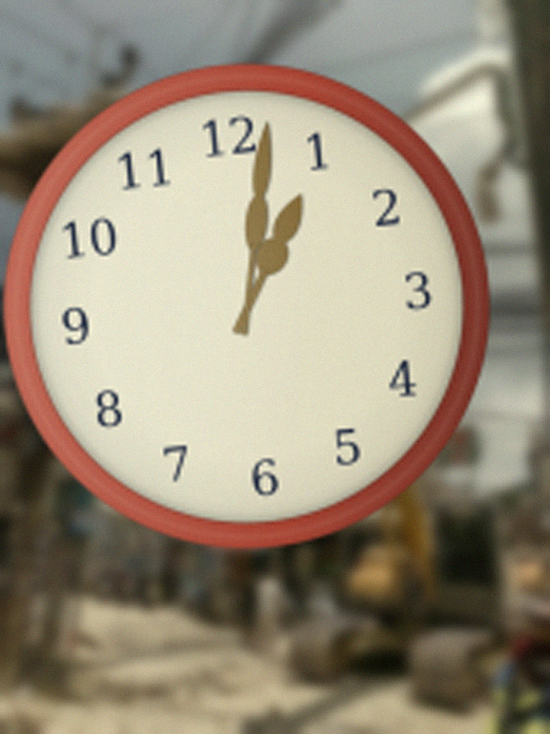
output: h=1 m=2
